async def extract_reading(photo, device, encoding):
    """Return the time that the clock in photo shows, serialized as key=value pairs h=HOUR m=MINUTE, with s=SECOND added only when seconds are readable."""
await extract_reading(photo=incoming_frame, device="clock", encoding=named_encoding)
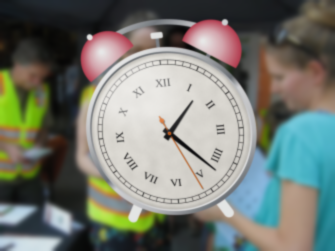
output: h=1 m=22 s=26
